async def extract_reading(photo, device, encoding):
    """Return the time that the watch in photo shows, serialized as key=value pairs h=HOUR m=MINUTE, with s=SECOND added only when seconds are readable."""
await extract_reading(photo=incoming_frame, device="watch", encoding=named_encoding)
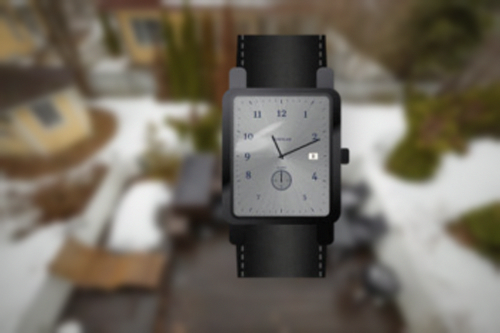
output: h=11 m=11
